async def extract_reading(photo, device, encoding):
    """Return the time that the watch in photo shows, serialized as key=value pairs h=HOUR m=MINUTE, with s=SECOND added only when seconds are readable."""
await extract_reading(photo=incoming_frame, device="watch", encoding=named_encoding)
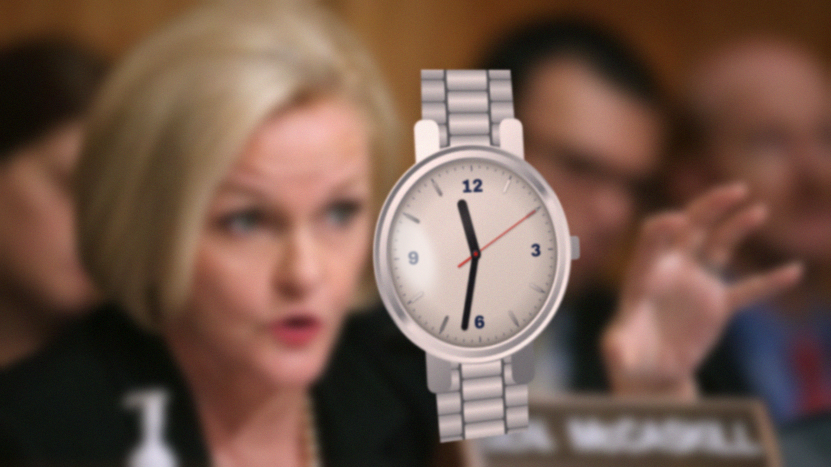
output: h=11 m=32 s=10
